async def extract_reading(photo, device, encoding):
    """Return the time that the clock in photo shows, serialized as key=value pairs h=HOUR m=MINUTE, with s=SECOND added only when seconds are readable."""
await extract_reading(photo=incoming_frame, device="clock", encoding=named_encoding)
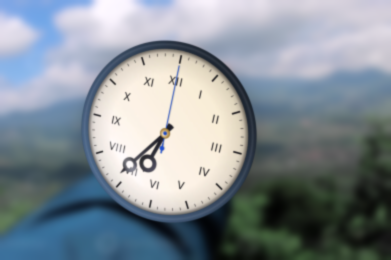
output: h=6 m=36 s=0
